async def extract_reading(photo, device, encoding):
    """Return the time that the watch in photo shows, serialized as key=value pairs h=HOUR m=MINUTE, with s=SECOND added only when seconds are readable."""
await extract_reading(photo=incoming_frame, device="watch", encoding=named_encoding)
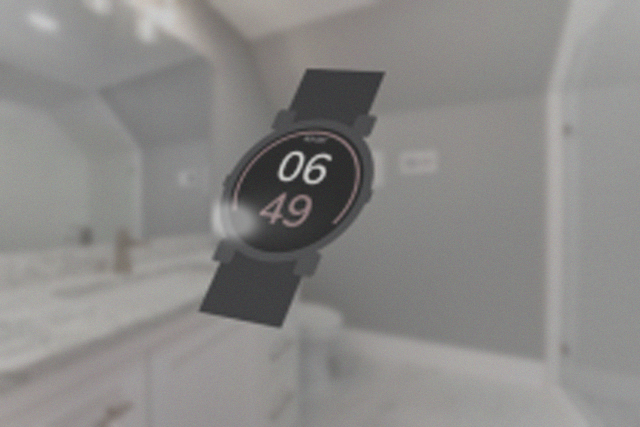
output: h=6 m=49
